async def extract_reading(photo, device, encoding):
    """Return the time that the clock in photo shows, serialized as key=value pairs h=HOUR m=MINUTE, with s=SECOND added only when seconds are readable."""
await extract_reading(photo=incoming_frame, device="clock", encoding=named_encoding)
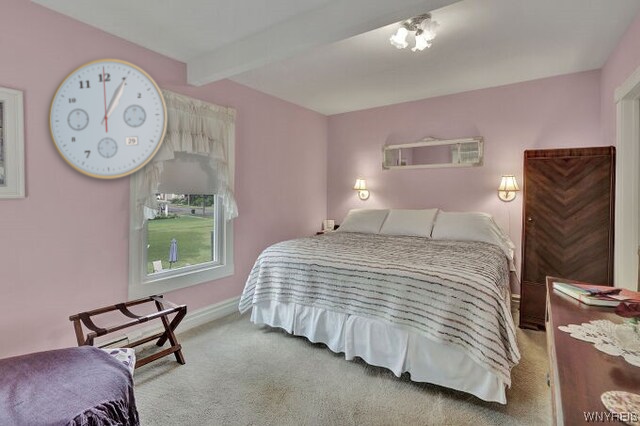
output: h=1 m=5
